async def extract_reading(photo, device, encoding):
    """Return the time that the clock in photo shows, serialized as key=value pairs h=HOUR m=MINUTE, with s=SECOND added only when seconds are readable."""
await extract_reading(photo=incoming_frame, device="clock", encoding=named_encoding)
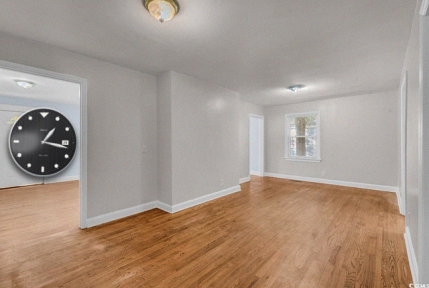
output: h=1 m=17
